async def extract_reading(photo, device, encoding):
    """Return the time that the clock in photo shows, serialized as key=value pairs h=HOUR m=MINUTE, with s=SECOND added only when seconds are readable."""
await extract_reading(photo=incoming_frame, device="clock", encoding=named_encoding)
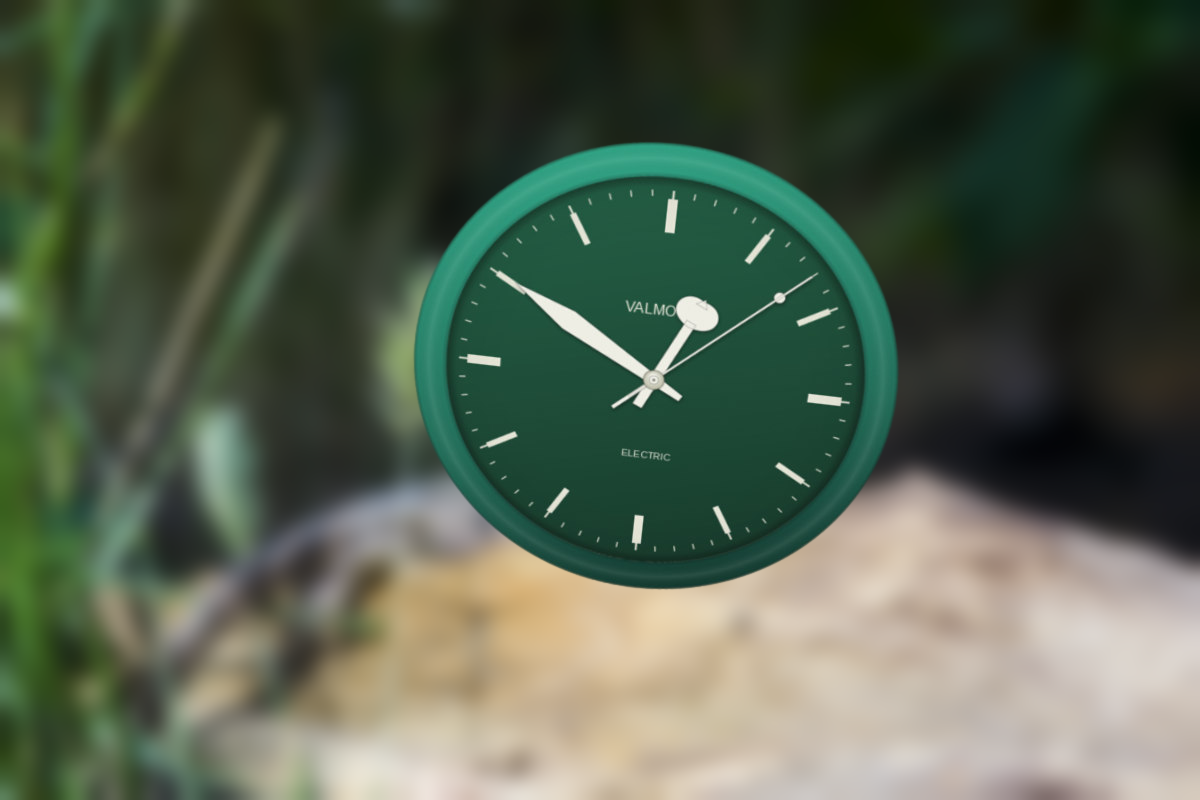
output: h=12 m=50 s=8
